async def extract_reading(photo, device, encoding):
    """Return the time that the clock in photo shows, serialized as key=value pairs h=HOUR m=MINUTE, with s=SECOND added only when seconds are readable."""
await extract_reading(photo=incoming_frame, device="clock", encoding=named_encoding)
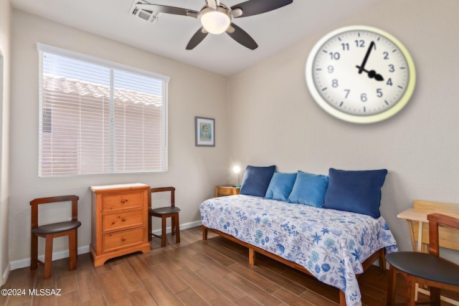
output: h=4 m=4
